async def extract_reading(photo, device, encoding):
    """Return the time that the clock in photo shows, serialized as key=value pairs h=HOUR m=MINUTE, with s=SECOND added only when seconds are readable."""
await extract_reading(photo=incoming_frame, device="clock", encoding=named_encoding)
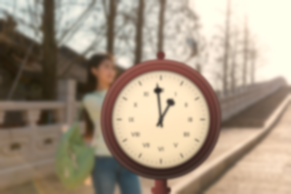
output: h=12 m=59
